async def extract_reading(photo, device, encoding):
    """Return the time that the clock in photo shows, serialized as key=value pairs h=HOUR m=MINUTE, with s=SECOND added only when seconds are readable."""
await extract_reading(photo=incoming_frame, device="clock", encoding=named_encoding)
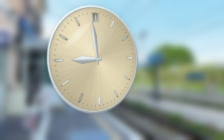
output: h=8 m=59
